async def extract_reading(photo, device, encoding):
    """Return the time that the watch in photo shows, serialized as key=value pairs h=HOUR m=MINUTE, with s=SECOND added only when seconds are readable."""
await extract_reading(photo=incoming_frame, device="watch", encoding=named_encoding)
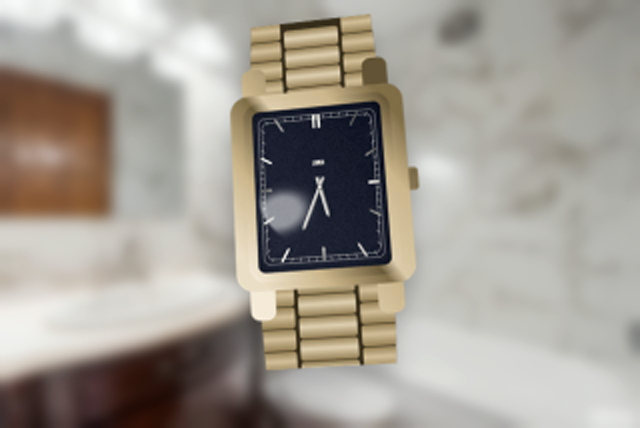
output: h=5 m=34
